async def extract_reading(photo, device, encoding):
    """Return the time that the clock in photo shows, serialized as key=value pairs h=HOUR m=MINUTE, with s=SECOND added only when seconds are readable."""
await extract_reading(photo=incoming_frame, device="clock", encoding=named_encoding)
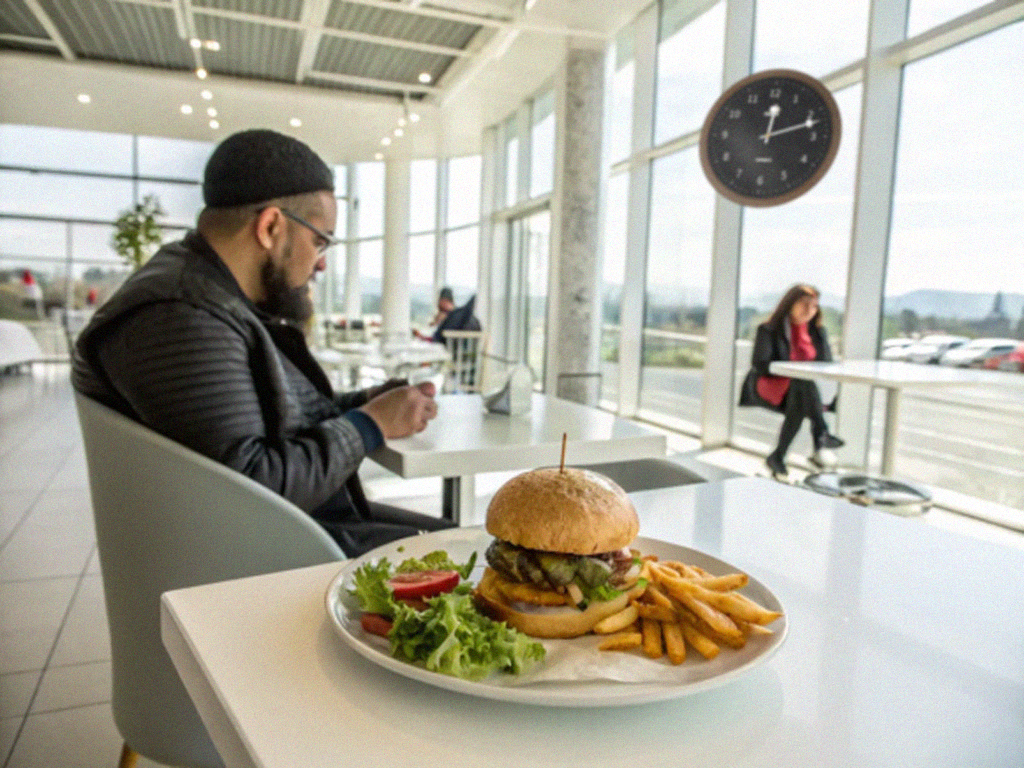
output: h=12 m=12
